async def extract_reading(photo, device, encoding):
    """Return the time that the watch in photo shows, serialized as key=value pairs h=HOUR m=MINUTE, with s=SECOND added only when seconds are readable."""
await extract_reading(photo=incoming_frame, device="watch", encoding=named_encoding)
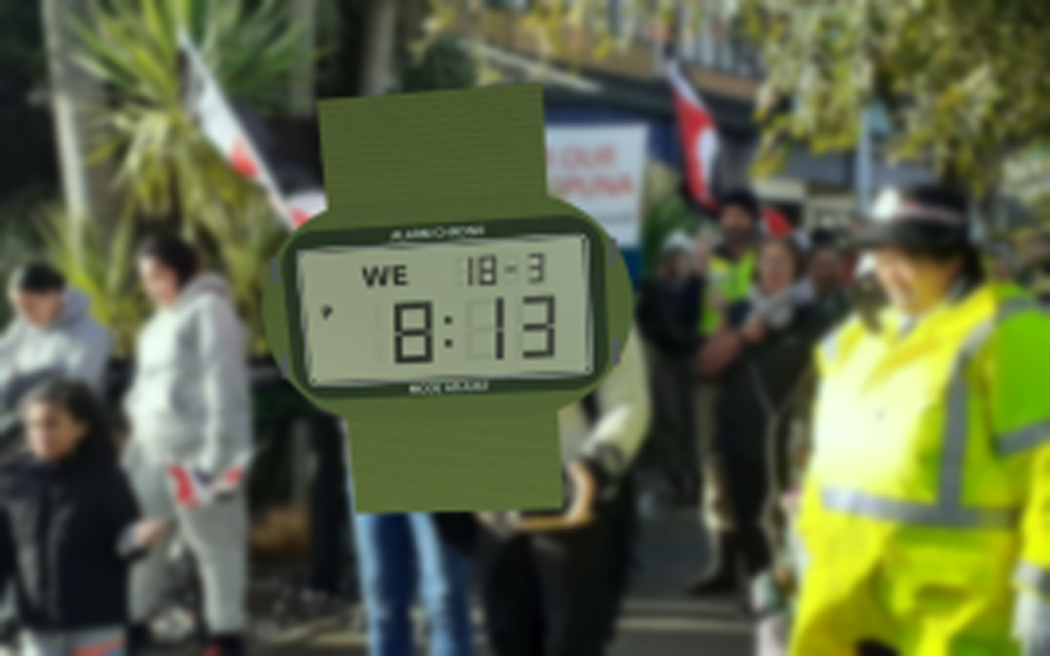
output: h=8 m=13
